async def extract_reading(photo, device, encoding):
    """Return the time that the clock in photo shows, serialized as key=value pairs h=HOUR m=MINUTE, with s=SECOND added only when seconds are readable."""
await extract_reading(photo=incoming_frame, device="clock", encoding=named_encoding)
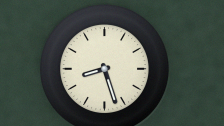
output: h=8 m=27
